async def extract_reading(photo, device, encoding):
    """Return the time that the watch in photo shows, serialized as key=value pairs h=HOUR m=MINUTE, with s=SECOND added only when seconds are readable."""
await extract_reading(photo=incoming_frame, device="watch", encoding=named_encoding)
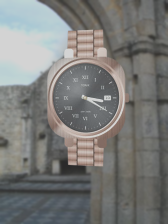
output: h=3 m=20
